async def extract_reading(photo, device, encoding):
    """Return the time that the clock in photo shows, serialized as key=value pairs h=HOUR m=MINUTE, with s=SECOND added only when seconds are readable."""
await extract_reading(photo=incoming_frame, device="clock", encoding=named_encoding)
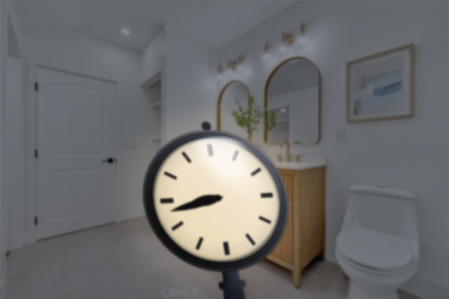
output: h=8 m=43
